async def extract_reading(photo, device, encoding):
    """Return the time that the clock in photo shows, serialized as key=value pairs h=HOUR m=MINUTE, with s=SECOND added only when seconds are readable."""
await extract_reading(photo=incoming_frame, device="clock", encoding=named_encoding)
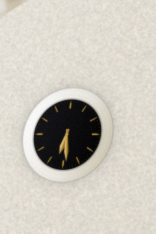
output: h=6 m=29
